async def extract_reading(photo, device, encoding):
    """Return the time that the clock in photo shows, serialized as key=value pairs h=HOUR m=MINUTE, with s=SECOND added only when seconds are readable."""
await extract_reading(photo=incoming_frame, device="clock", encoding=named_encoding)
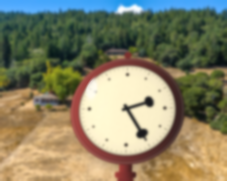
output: h=2 m=25
